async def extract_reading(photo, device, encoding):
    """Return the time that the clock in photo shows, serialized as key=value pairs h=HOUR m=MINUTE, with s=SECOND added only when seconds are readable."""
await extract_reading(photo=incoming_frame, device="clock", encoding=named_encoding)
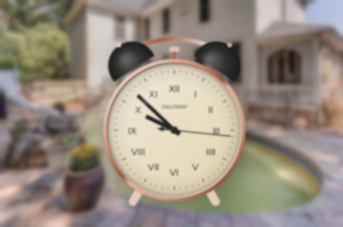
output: h=9 m=52 s=16
